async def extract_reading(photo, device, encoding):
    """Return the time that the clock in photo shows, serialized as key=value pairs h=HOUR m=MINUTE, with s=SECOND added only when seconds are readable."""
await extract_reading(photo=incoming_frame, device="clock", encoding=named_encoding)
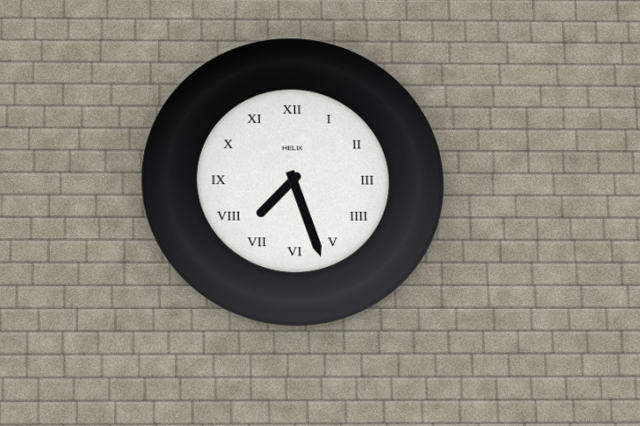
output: h=7 m=27
